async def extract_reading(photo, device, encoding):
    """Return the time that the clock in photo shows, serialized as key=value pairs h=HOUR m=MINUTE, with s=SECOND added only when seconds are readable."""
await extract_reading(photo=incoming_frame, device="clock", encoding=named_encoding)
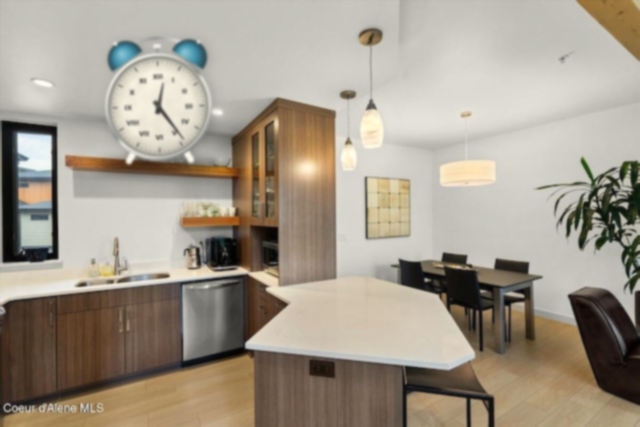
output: h=12 m=24
